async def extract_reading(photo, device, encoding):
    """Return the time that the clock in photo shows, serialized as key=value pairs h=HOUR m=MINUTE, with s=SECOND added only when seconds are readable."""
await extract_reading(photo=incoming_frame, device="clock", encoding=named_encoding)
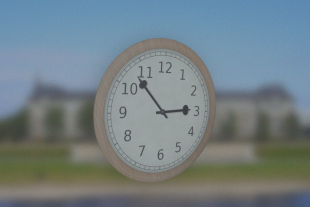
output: h=2 m=53
